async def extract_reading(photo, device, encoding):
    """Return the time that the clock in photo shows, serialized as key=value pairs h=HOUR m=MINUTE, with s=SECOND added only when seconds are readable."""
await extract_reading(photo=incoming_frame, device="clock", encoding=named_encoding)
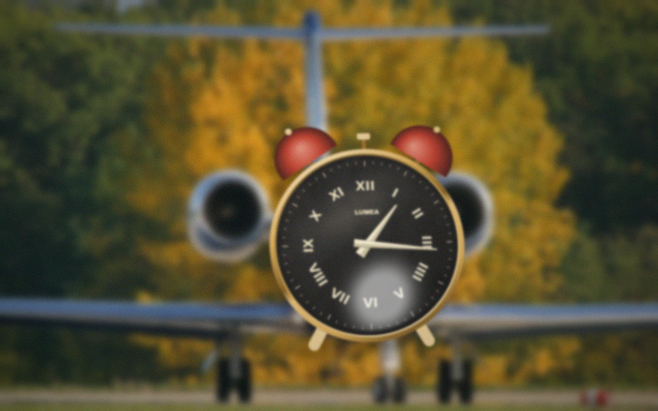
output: h=1 m=16
